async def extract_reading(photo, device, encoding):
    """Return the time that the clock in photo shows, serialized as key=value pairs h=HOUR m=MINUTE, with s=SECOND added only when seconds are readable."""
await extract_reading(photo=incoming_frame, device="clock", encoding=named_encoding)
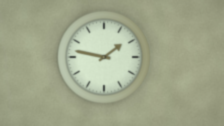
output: h=1 m=47
